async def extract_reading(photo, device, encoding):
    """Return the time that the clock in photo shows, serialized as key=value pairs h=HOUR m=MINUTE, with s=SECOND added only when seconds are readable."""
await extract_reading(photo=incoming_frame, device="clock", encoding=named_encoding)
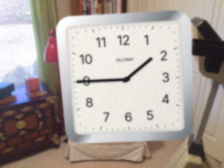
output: h=1 m=45
